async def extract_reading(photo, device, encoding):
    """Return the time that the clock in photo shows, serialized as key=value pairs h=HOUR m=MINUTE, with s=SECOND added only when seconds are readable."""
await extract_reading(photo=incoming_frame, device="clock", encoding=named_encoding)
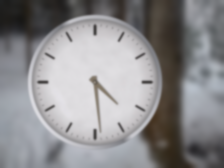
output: h=4 m=29
